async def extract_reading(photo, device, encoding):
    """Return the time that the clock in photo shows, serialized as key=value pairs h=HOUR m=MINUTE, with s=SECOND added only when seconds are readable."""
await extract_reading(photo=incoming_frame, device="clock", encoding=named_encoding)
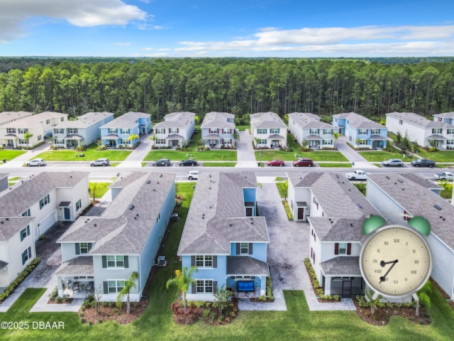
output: h=8 m=36
